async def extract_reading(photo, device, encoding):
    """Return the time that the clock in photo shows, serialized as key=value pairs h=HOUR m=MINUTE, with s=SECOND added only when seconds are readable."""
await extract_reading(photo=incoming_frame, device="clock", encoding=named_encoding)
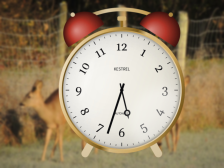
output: h=5 m=33
